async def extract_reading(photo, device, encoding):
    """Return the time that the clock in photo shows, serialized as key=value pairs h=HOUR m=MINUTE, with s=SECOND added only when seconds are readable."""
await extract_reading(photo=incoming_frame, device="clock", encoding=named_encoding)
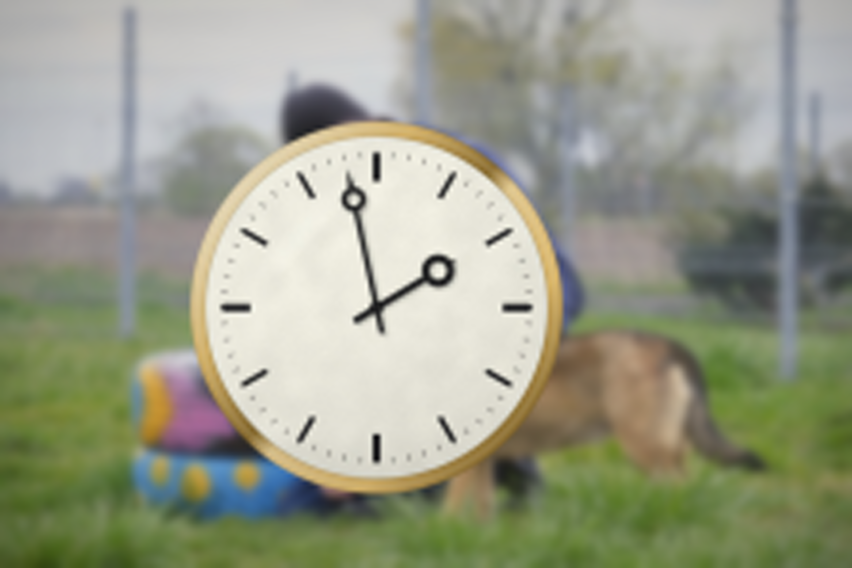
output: h=1 m=58
